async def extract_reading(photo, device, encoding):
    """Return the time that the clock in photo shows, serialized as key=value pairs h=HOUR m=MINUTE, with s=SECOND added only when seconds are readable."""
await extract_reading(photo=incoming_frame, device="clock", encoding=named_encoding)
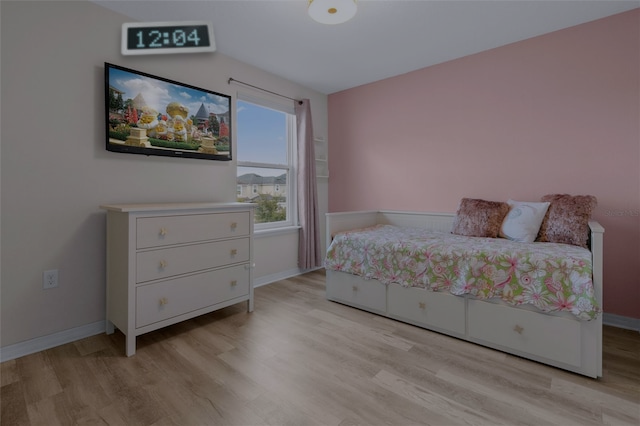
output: h=12 m=4
